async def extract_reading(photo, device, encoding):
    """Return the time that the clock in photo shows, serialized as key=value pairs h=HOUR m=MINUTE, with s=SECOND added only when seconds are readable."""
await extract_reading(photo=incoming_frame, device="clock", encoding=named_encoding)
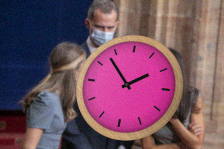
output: h=1 m=53
